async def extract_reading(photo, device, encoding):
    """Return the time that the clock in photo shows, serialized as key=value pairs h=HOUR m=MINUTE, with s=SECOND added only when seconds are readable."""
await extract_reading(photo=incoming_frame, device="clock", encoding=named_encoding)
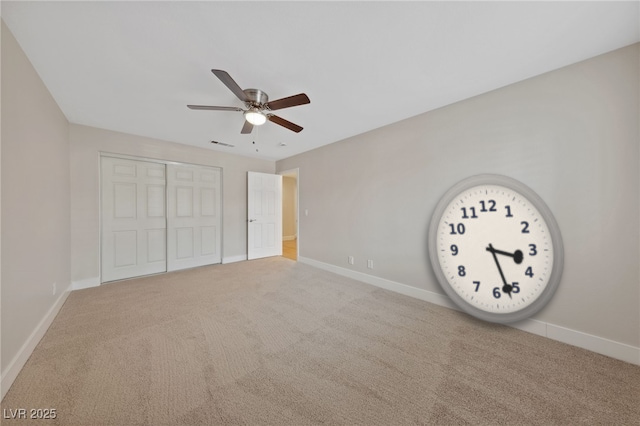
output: h=3 m=27
